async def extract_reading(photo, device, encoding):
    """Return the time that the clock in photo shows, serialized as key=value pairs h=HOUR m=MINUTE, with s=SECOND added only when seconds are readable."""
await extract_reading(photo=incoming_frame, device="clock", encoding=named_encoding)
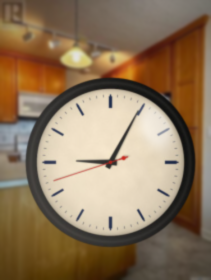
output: h=9 m=4 s=42
